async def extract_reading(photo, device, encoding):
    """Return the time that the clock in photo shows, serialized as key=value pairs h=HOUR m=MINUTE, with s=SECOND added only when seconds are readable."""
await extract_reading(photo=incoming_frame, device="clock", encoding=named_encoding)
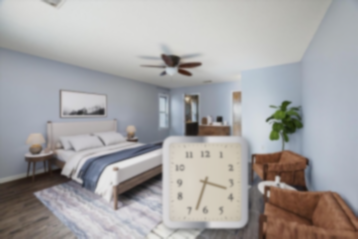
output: h=3 m=33
